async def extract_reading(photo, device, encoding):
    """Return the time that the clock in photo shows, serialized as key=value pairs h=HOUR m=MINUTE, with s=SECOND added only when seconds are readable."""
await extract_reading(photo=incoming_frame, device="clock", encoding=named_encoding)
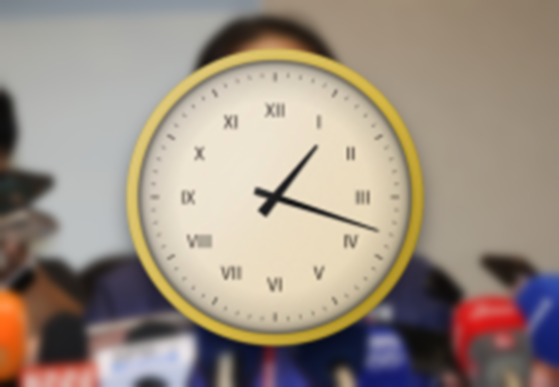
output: h=1 m=18
